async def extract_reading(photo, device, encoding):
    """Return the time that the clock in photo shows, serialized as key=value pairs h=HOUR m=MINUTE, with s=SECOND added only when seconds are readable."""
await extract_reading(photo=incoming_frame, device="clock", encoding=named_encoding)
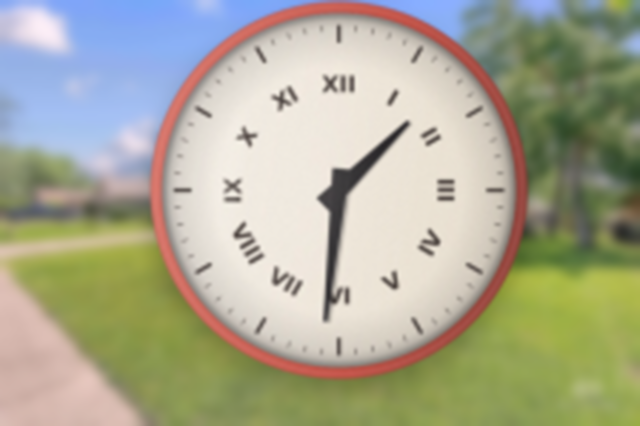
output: h=1 m=31
